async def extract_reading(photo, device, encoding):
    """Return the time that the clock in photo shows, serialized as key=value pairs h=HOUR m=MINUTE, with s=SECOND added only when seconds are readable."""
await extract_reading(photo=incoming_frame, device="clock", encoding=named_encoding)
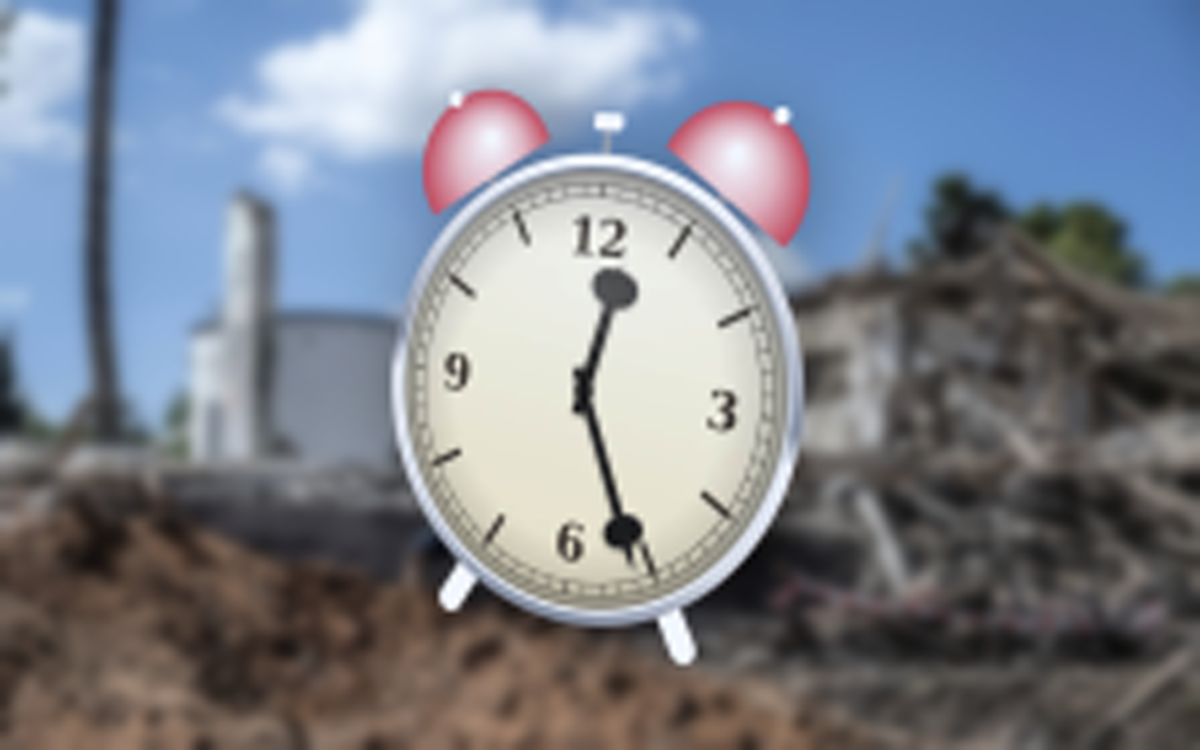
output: h=12 m=26
